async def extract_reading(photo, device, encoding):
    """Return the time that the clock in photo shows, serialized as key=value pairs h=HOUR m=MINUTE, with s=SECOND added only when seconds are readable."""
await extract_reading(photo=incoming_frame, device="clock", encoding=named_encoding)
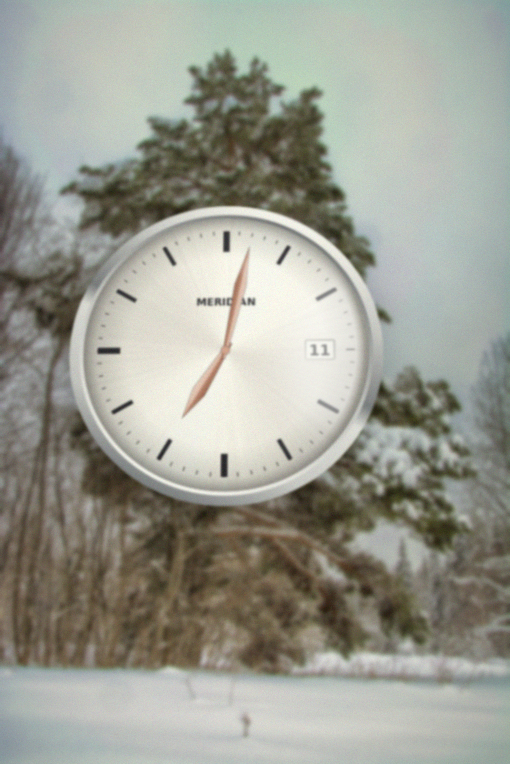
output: h=7 m=2
